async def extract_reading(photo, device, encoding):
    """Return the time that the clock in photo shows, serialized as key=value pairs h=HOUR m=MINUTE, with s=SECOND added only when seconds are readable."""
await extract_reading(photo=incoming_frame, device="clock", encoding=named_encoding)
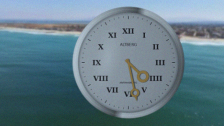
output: h=4 m=28
